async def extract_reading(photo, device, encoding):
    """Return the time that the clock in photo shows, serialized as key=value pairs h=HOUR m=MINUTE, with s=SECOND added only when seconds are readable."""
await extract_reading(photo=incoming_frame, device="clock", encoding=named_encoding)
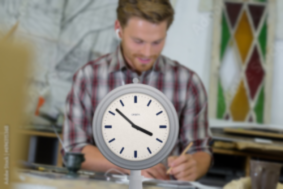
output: h=3 m=52
